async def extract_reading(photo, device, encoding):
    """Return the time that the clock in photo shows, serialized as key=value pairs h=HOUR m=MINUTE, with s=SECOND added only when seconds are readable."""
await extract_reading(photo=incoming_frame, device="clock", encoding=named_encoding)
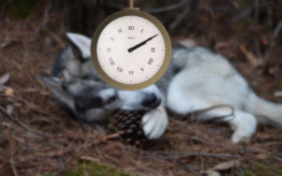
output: h=2 m=10
